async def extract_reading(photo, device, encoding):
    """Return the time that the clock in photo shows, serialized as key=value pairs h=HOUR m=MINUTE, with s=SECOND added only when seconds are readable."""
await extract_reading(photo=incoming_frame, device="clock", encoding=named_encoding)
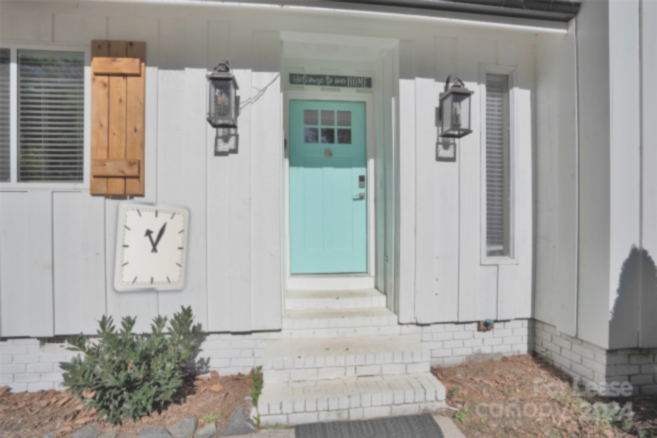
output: h=11 m=4
